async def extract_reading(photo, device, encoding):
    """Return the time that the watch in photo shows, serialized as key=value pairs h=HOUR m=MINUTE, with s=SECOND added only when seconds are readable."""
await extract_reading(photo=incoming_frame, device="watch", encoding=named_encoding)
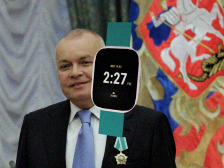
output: h=2 m=27
